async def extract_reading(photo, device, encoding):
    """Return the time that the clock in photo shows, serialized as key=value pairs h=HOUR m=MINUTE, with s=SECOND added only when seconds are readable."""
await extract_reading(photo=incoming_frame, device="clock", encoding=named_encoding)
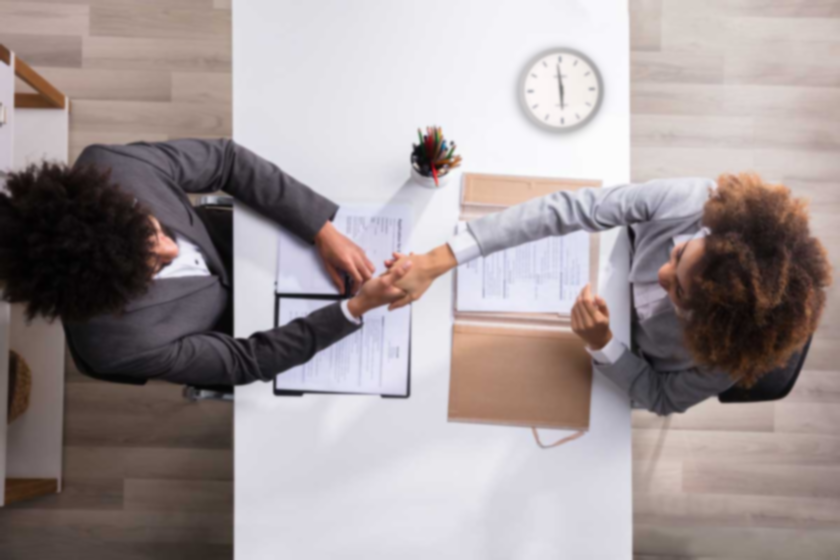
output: h=5 m=59
